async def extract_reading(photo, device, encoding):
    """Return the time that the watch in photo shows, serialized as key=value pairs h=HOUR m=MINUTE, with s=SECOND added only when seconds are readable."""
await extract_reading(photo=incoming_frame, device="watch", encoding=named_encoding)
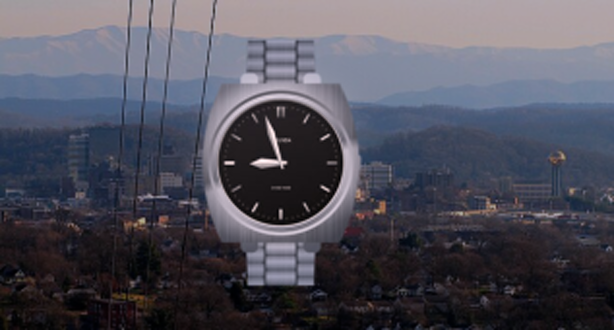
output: h=8 m=57
